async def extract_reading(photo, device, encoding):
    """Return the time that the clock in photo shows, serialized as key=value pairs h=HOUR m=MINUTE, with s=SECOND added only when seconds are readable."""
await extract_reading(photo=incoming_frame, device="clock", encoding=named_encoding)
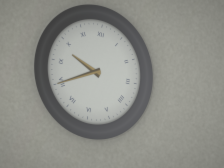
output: h=9 m=40
